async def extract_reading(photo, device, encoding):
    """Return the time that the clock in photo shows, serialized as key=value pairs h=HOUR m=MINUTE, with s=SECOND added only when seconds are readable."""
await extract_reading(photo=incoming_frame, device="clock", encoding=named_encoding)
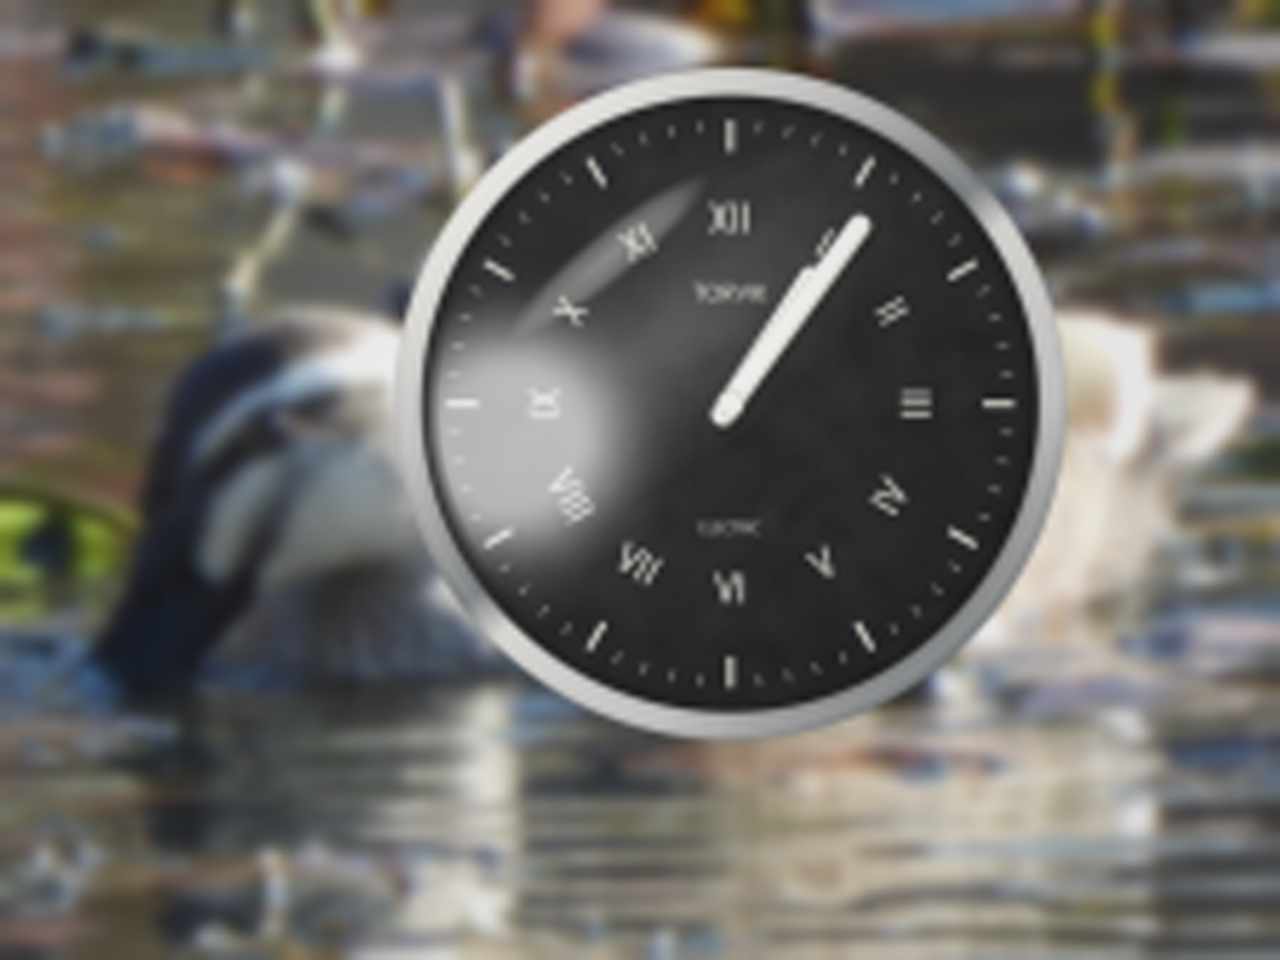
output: h=1 m=6
